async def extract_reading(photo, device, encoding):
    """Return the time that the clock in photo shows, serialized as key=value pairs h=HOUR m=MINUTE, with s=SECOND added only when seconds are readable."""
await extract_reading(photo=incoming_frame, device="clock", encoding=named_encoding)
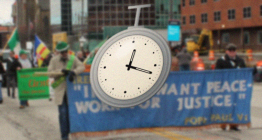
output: h=12 m=18
